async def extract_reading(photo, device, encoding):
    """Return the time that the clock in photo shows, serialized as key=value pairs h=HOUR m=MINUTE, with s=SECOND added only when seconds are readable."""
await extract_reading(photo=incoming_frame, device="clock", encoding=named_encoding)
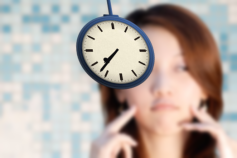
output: h=7 m=37
